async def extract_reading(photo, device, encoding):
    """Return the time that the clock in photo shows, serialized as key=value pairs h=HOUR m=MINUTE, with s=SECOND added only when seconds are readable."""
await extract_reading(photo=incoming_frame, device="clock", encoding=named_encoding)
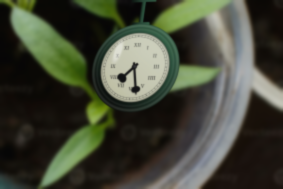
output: h=7 m=28
